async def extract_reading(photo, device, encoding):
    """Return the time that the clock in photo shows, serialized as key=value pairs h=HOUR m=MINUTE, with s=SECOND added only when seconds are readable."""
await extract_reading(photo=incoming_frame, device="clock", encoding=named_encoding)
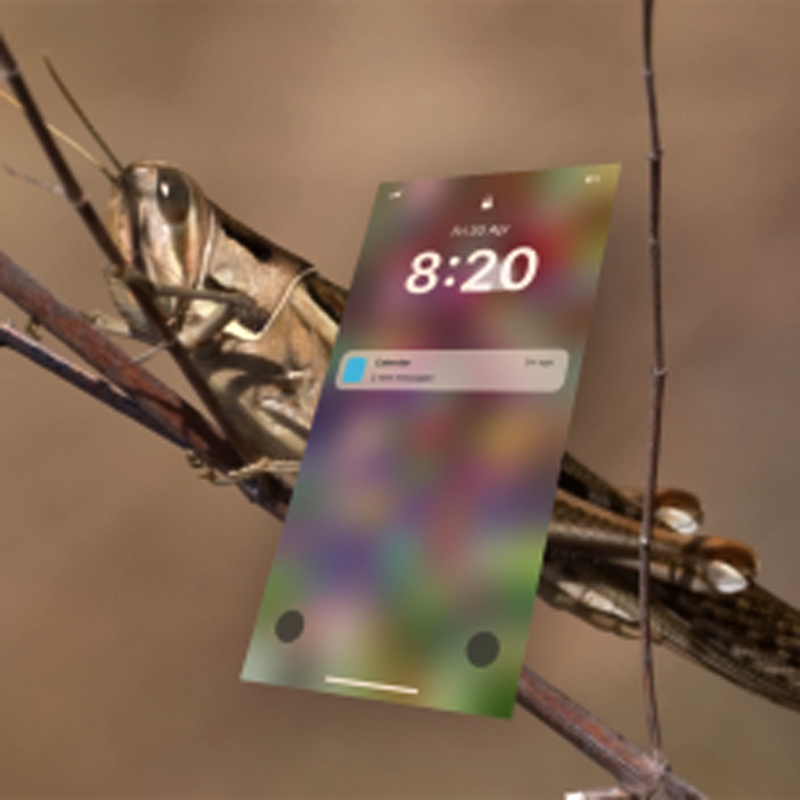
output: h=8 m=20
